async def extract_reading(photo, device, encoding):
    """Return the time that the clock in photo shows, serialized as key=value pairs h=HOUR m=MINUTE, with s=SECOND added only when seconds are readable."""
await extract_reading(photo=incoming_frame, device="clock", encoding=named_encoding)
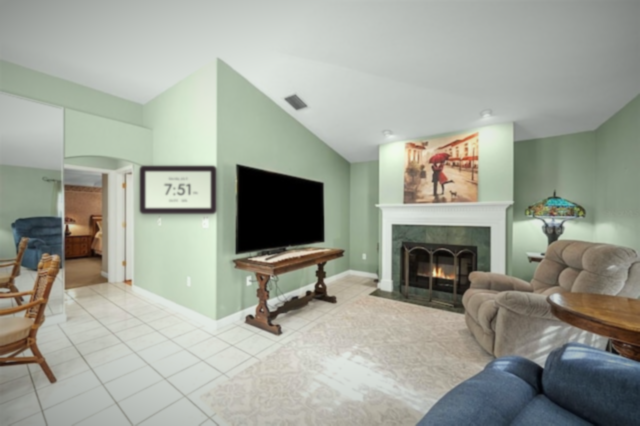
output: h=7 m=51
